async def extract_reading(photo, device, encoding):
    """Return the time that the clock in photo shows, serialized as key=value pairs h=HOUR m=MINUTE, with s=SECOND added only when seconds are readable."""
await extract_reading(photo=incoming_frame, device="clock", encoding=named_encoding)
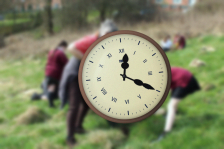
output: h=12 m=20
